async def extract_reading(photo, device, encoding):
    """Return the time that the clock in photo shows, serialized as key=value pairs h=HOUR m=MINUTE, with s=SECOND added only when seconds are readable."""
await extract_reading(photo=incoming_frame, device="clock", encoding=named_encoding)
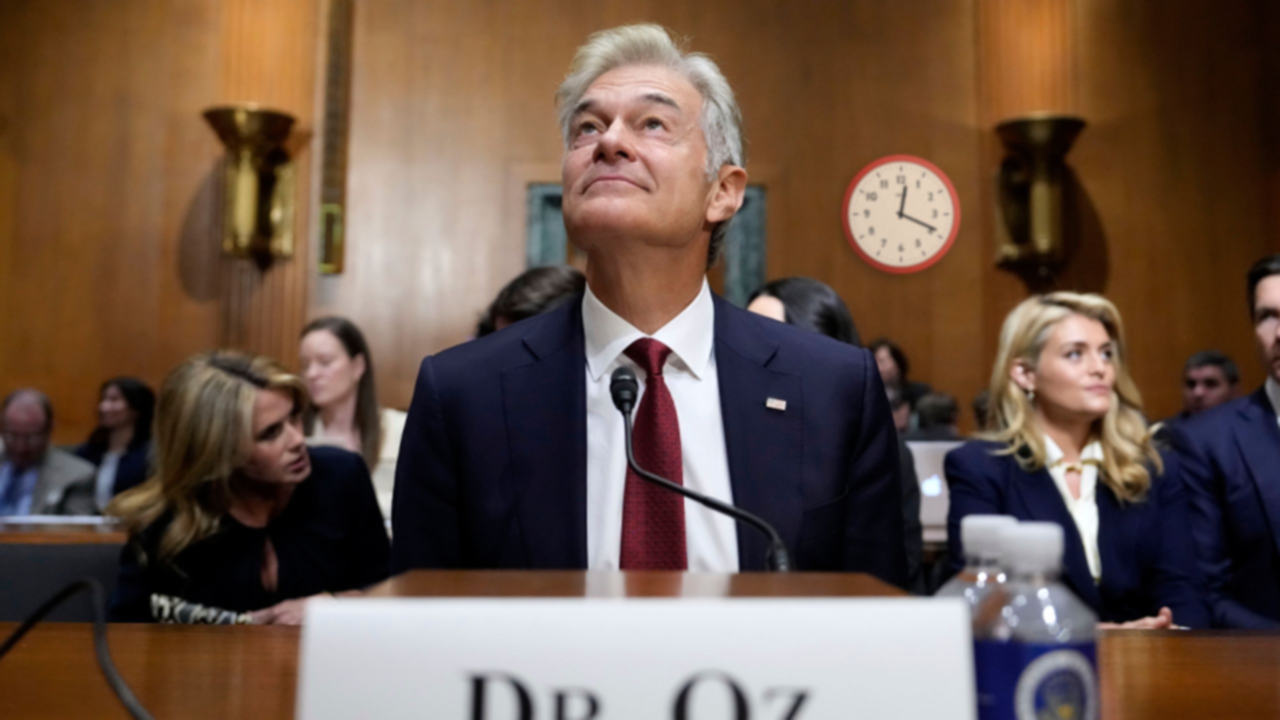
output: h=12 m=19
